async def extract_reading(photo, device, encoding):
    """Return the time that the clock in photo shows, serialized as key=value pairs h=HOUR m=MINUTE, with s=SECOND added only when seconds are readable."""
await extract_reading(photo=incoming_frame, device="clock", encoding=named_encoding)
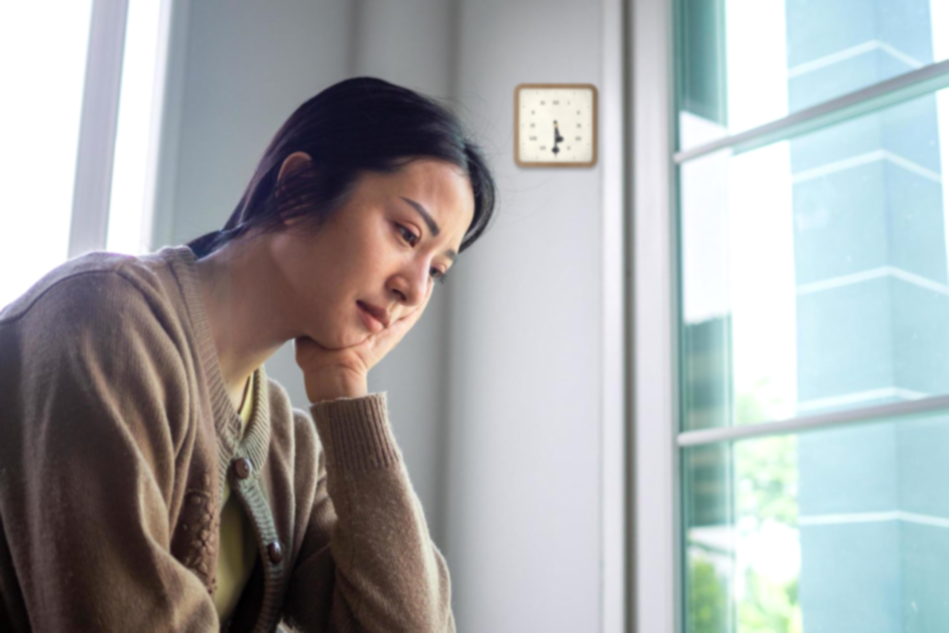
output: h=5 m=30
